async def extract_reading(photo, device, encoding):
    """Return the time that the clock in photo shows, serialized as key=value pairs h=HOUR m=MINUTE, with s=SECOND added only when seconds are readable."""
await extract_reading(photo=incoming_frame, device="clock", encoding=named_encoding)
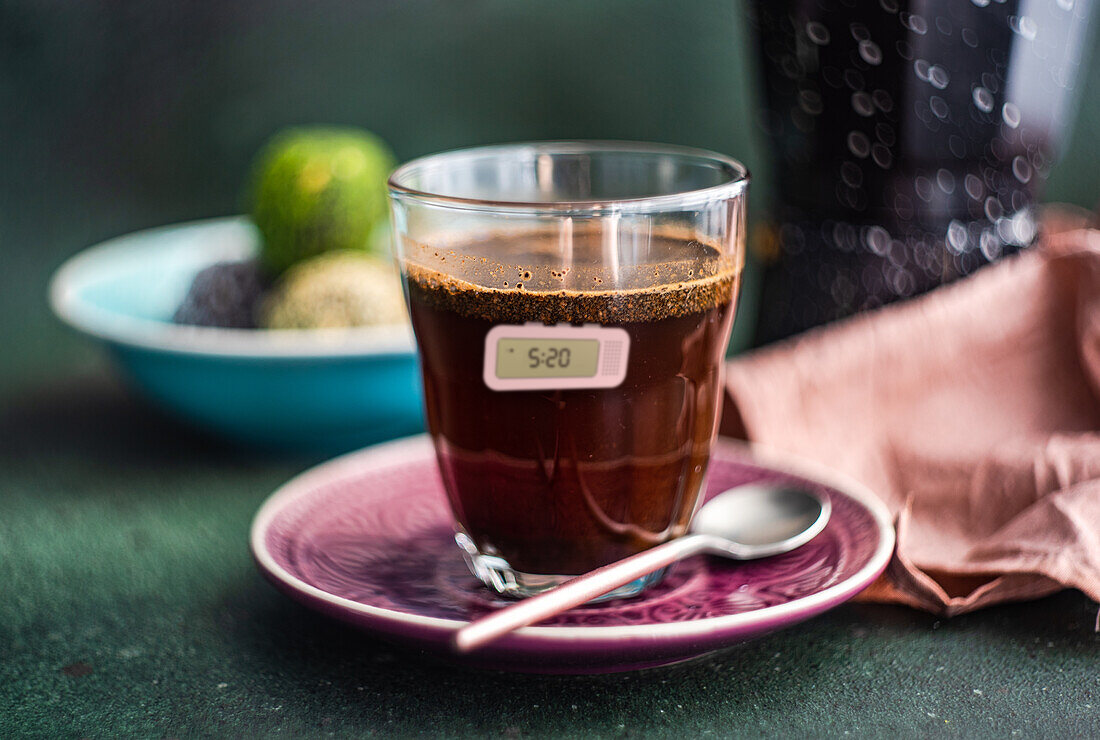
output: h=5 m=20
